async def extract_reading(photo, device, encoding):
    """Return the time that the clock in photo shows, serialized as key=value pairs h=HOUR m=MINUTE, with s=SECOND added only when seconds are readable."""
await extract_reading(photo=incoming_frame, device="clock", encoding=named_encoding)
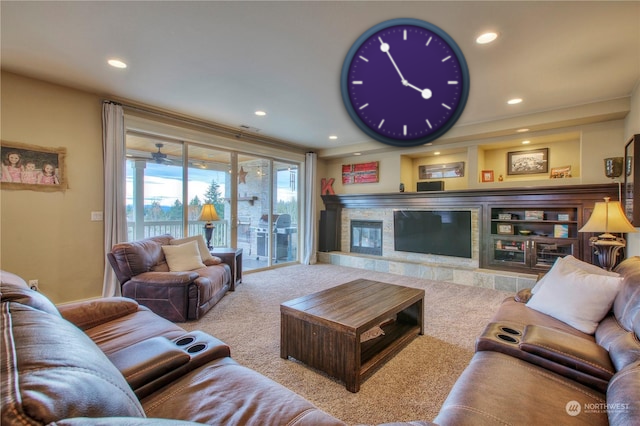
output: h=3 m=55
